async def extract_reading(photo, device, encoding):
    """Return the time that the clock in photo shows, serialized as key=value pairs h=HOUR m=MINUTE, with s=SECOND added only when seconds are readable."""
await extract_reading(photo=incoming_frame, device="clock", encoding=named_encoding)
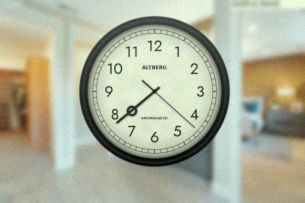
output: h=7 m=38 s=22
